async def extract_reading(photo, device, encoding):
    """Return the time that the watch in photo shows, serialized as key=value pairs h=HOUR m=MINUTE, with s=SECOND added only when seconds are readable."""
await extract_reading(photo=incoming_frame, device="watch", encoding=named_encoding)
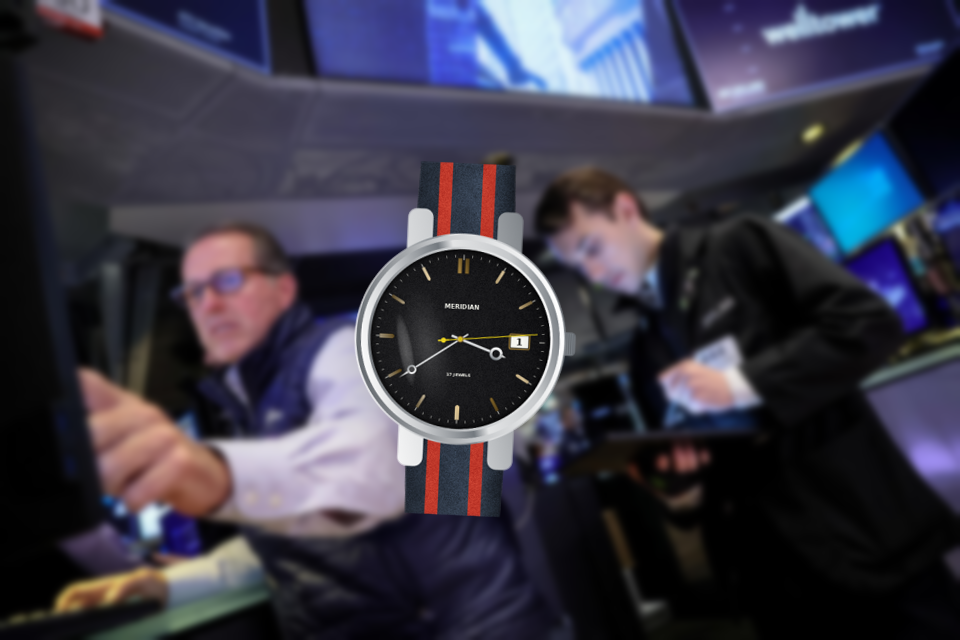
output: h=3 m=39 s=14
